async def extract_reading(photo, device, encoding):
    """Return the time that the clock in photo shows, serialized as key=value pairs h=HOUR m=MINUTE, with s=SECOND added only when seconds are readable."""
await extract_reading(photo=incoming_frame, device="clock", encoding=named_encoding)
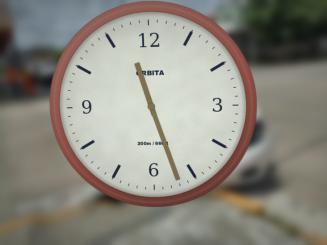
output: h=11 m=27
